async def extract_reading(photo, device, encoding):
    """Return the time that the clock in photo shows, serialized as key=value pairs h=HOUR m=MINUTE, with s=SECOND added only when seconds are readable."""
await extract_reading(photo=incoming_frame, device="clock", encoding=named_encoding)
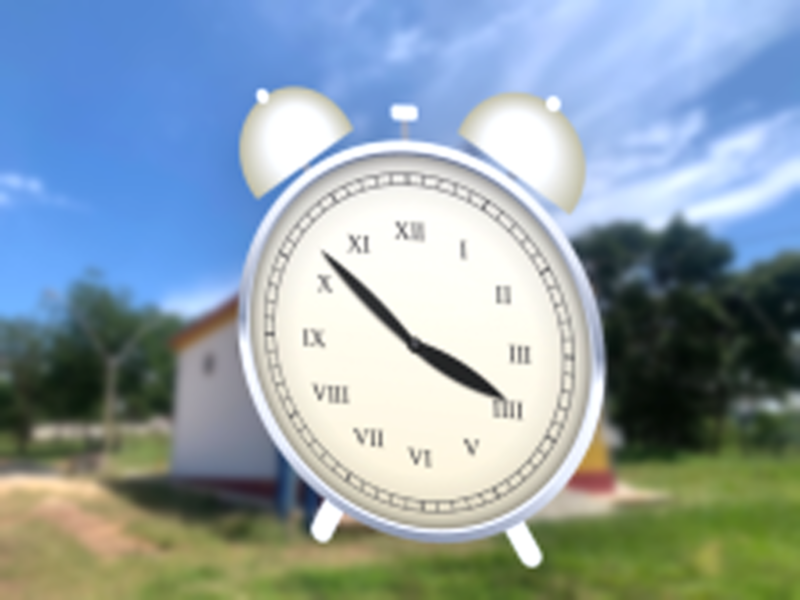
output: h=3 m=52
